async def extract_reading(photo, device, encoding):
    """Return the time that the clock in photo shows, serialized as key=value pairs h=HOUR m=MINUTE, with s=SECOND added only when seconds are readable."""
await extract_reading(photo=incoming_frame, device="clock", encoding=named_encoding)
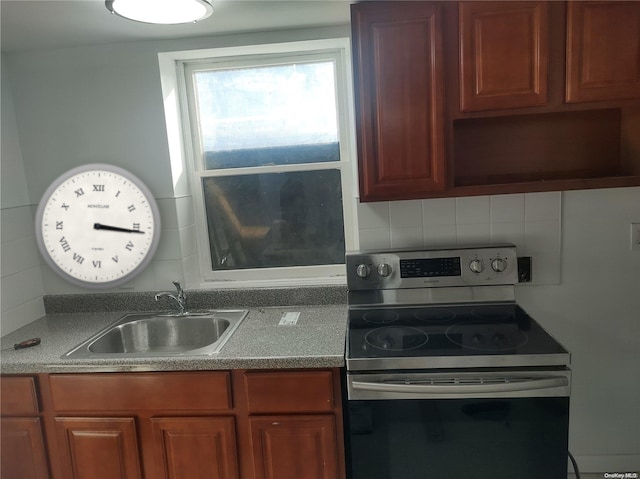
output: h=3 m=16
